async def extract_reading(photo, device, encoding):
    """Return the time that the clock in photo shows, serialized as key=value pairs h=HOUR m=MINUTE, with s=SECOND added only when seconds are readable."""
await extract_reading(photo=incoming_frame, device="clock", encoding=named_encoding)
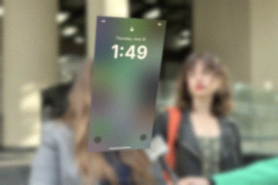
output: h=1 m=49
